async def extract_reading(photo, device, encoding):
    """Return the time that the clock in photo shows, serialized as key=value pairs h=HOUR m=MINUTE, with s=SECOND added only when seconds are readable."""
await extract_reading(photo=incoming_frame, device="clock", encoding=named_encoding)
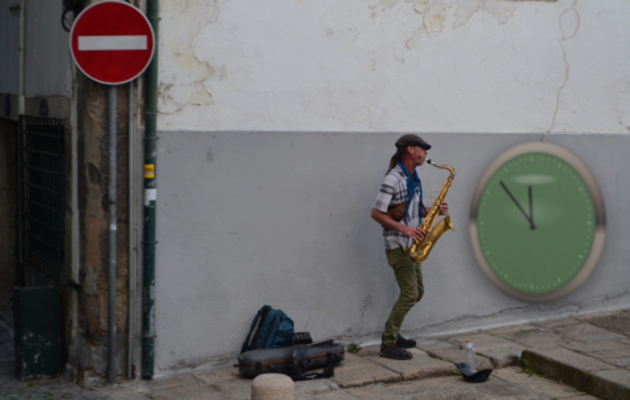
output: h=11 m=53
